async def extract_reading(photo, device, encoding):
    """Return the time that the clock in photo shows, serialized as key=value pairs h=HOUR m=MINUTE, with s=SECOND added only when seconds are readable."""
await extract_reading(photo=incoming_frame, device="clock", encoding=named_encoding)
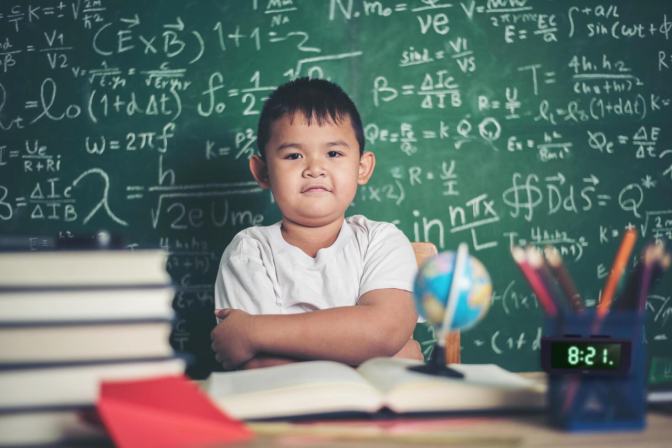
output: h=8 m=21
